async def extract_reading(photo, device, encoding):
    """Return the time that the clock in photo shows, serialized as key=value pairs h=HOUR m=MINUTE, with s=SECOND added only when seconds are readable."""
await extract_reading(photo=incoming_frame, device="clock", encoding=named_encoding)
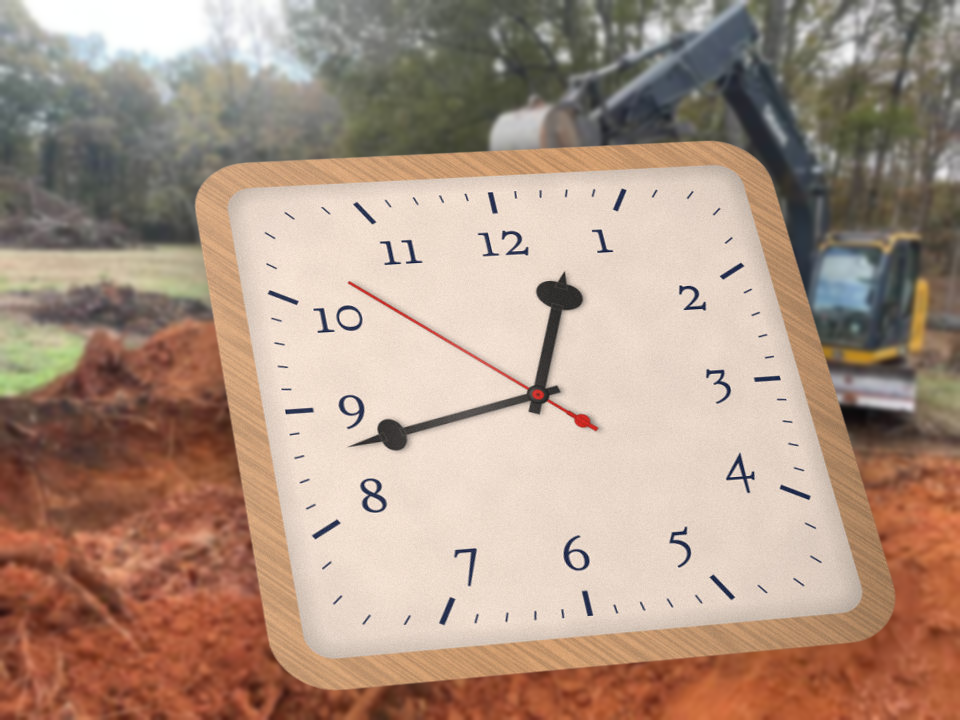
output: h=12 m=42 s=52
